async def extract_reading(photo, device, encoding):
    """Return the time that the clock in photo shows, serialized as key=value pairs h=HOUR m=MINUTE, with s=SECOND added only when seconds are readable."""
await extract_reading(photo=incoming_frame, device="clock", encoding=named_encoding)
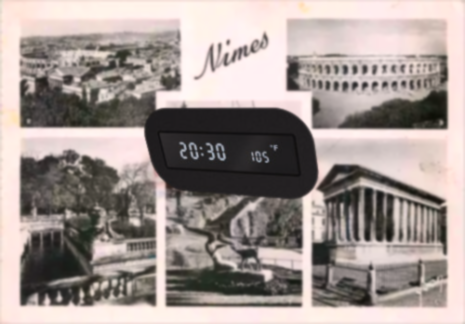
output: h=20 m=30
